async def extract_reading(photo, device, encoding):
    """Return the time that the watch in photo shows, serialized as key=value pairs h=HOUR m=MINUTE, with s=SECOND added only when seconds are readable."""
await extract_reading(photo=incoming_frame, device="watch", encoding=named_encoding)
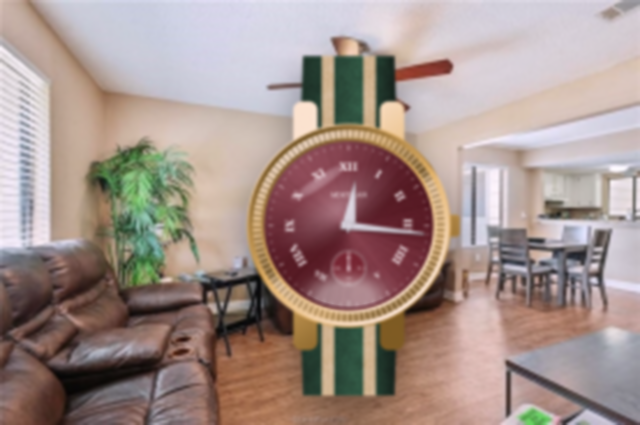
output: h=12 m=16
